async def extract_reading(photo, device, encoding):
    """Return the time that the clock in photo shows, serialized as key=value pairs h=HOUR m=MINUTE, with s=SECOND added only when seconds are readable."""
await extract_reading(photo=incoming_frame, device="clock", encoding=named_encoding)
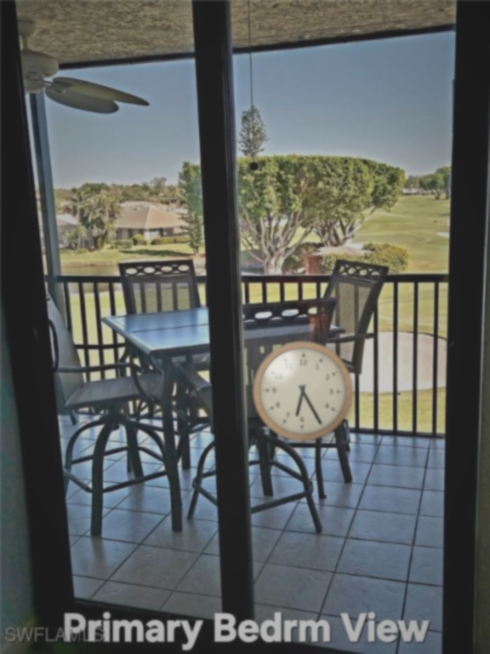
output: h=6 m=25
